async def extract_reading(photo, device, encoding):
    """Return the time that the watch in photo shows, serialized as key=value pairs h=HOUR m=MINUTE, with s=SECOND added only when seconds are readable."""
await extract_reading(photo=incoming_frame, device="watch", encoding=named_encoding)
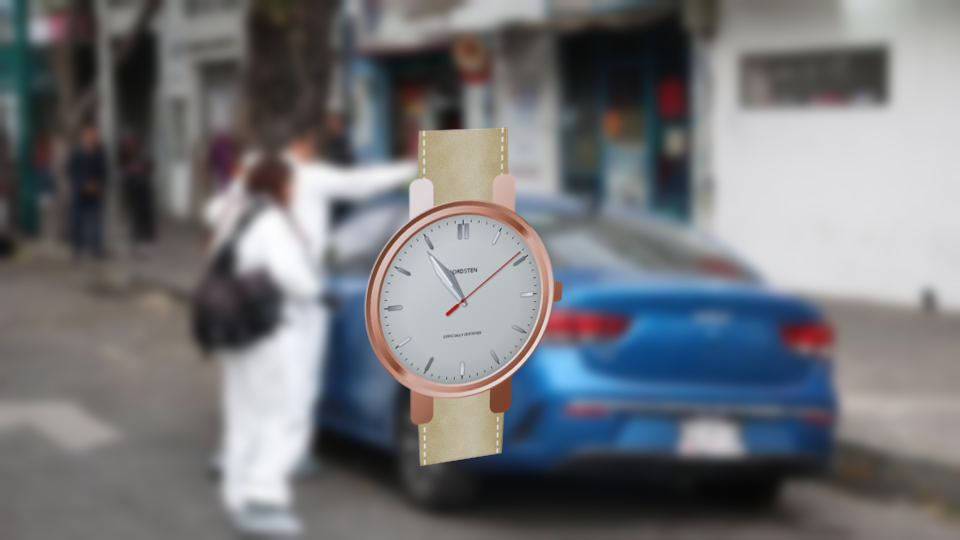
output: h=10 m=54 s=9
